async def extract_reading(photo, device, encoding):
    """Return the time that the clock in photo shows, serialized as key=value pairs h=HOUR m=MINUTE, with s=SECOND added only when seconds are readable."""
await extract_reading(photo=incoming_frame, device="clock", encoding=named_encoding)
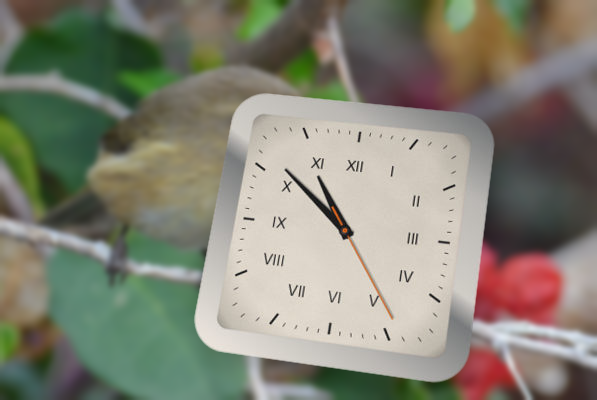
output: h=10 m=51 s=24
